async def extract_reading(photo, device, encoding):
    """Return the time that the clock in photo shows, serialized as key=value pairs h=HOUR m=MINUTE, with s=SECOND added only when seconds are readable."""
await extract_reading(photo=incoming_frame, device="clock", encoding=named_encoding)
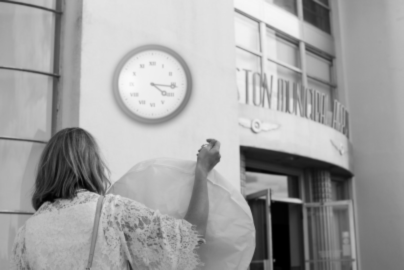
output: h=4 m=16
